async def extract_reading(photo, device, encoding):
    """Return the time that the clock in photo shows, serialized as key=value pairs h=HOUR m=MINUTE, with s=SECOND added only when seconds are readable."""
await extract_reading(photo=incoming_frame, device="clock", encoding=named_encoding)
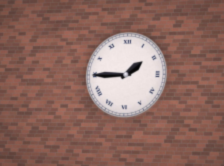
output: h=1 m=45
